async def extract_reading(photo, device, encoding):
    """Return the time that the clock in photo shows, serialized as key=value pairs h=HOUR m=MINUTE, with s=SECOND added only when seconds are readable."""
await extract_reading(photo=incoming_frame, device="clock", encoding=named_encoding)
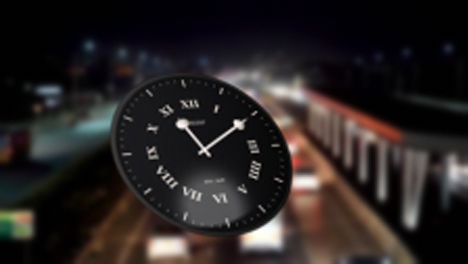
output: h=11 m=10
